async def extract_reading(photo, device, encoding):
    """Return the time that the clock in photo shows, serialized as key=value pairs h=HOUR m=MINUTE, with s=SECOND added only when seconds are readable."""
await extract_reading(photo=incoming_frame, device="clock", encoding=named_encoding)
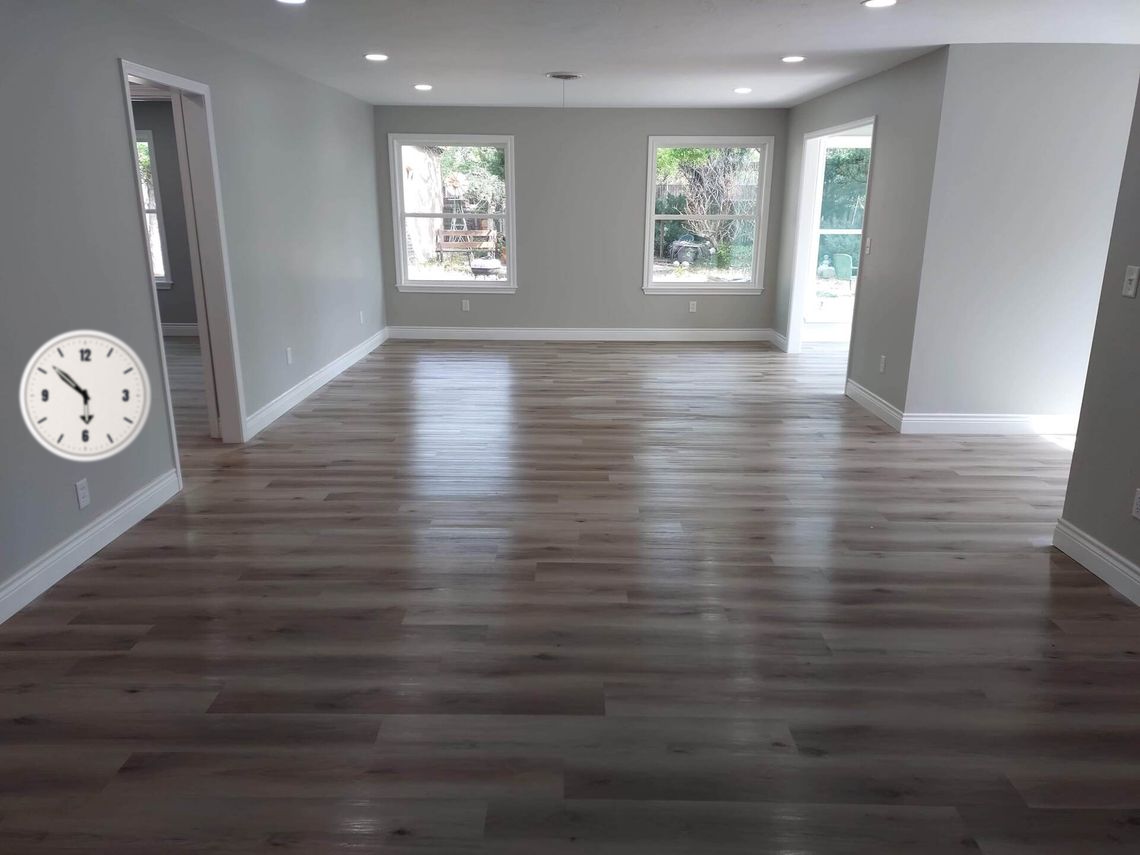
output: h=5 m=52
